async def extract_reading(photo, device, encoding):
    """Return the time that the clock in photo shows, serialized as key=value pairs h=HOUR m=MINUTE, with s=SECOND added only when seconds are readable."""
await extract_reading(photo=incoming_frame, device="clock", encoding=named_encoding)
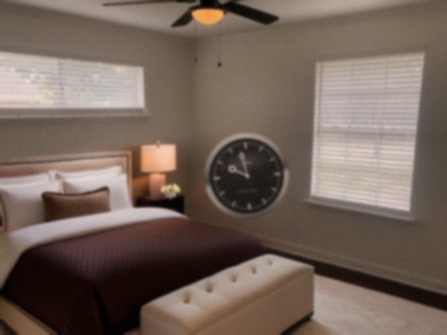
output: h=9 m=58
